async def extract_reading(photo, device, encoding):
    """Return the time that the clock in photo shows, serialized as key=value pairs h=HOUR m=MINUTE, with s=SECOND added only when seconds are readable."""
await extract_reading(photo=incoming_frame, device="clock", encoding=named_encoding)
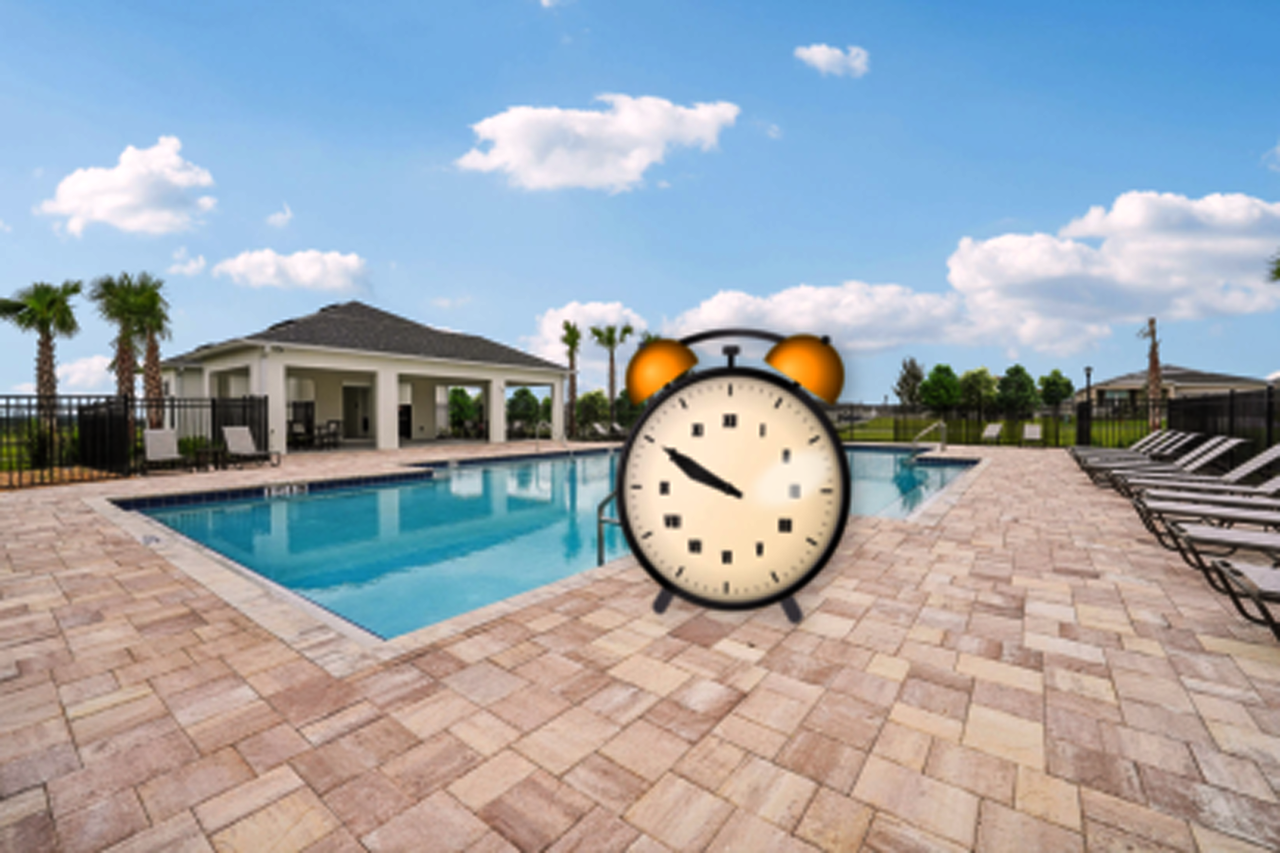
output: h=9 m=50
